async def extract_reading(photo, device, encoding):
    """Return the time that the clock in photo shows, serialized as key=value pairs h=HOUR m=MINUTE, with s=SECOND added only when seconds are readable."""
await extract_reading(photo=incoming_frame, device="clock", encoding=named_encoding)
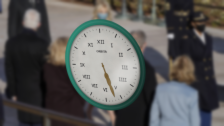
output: h=5 m=27
